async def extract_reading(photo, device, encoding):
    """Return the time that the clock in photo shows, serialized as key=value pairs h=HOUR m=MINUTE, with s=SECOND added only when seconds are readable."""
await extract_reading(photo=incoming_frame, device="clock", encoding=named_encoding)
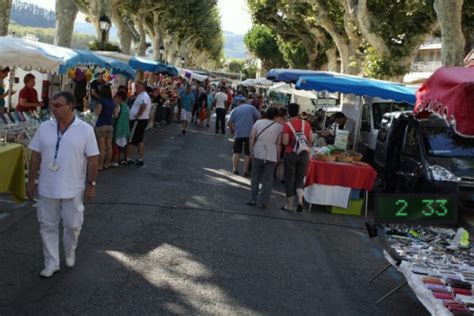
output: h=2 m=33
